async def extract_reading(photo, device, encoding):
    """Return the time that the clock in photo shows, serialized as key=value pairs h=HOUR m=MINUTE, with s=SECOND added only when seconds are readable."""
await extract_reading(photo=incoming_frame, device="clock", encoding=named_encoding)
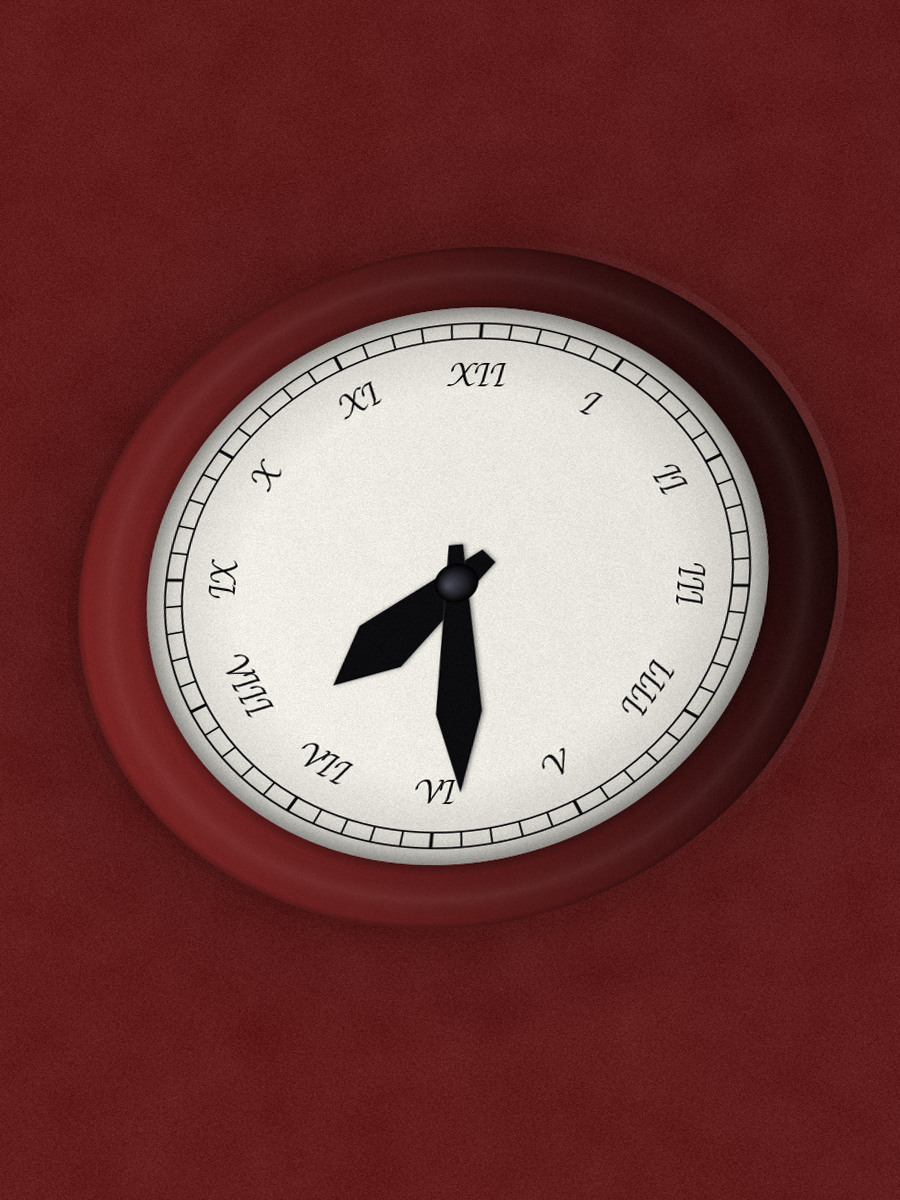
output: h=7 m=29
